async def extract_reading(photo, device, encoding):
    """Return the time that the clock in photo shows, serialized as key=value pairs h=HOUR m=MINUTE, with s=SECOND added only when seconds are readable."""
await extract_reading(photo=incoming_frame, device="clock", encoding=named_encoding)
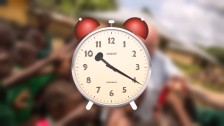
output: h=10 m=20
